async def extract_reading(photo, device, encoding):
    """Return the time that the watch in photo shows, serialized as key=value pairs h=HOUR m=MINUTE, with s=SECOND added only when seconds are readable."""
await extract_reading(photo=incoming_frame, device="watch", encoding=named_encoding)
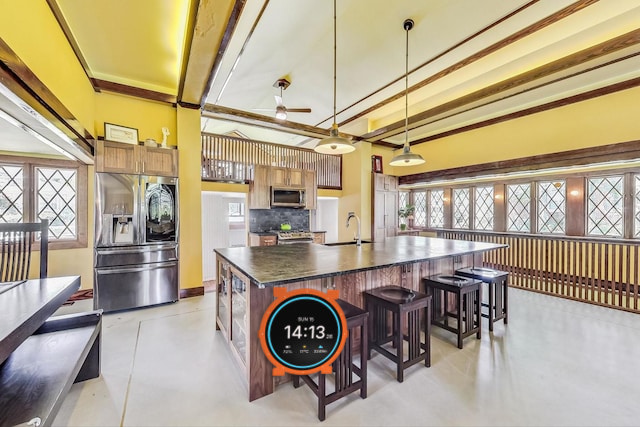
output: h=14 m=13
